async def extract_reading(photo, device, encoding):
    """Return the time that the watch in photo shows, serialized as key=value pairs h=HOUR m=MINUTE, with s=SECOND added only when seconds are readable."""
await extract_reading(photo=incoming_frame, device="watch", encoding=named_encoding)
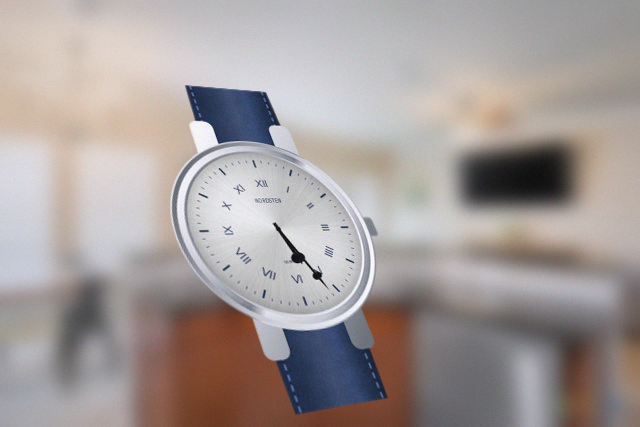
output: h=5 m=26
